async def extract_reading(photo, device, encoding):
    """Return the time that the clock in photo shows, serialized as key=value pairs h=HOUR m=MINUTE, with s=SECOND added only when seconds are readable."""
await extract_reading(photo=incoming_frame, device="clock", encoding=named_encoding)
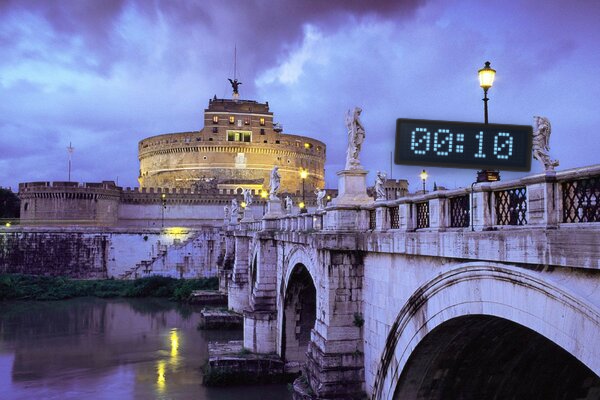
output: h=0 m=10
